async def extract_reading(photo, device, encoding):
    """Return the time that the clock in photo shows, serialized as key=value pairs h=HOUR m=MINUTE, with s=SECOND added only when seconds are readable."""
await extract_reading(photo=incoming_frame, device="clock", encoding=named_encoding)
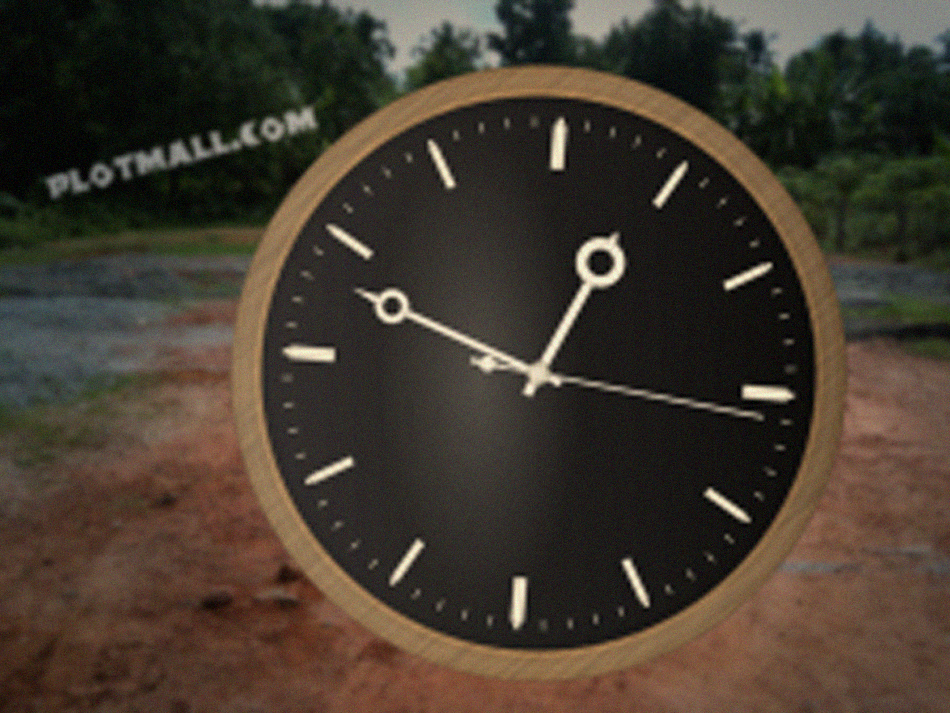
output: h=12 m=48 s=16
